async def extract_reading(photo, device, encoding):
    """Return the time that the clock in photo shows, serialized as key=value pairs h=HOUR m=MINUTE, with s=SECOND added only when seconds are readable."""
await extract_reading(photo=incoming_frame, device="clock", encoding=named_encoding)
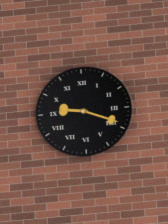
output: h=9 m=19
